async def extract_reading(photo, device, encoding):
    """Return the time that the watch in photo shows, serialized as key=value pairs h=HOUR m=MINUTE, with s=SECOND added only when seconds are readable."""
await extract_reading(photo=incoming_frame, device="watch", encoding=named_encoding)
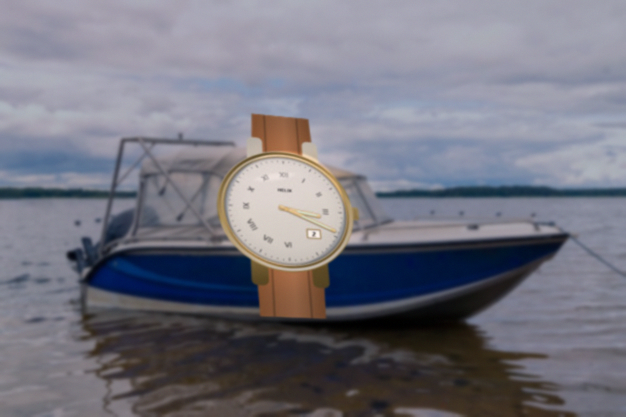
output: h=3 m=19
